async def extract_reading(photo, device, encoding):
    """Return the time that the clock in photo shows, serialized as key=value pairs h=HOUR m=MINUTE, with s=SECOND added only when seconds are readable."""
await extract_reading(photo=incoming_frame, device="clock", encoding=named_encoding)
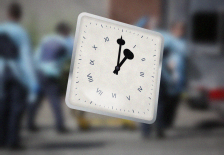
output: h=1 m=0
